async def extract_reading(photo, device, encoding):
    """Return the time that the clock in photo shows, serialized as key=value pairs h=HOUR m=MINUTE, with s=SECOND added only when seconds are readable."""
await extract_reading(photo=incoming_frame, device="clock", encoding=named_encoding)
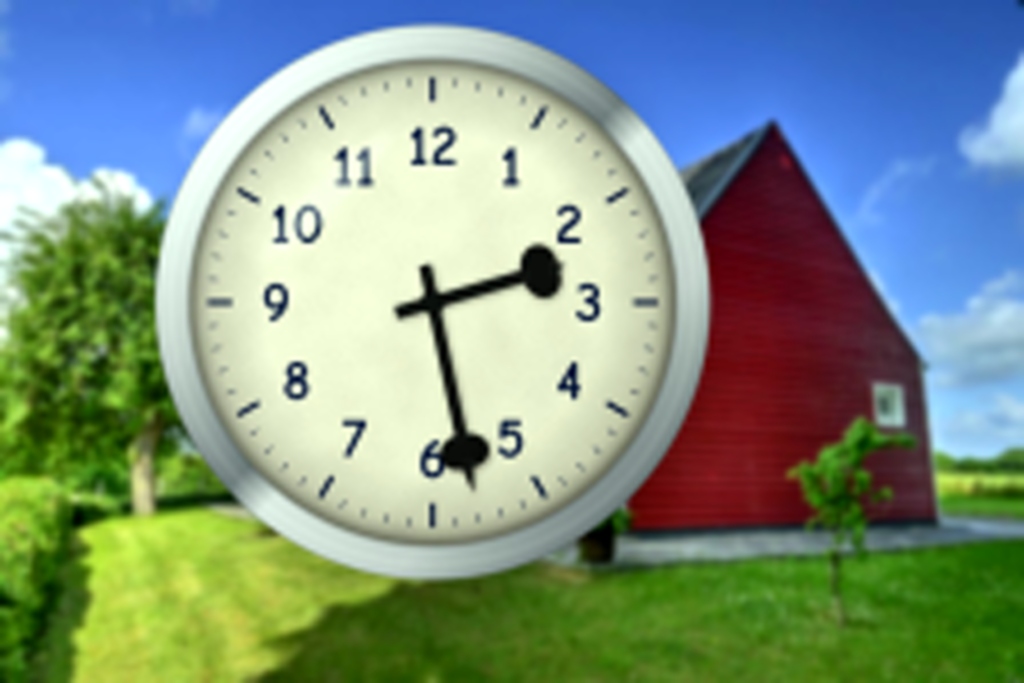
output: h=2 m=28
